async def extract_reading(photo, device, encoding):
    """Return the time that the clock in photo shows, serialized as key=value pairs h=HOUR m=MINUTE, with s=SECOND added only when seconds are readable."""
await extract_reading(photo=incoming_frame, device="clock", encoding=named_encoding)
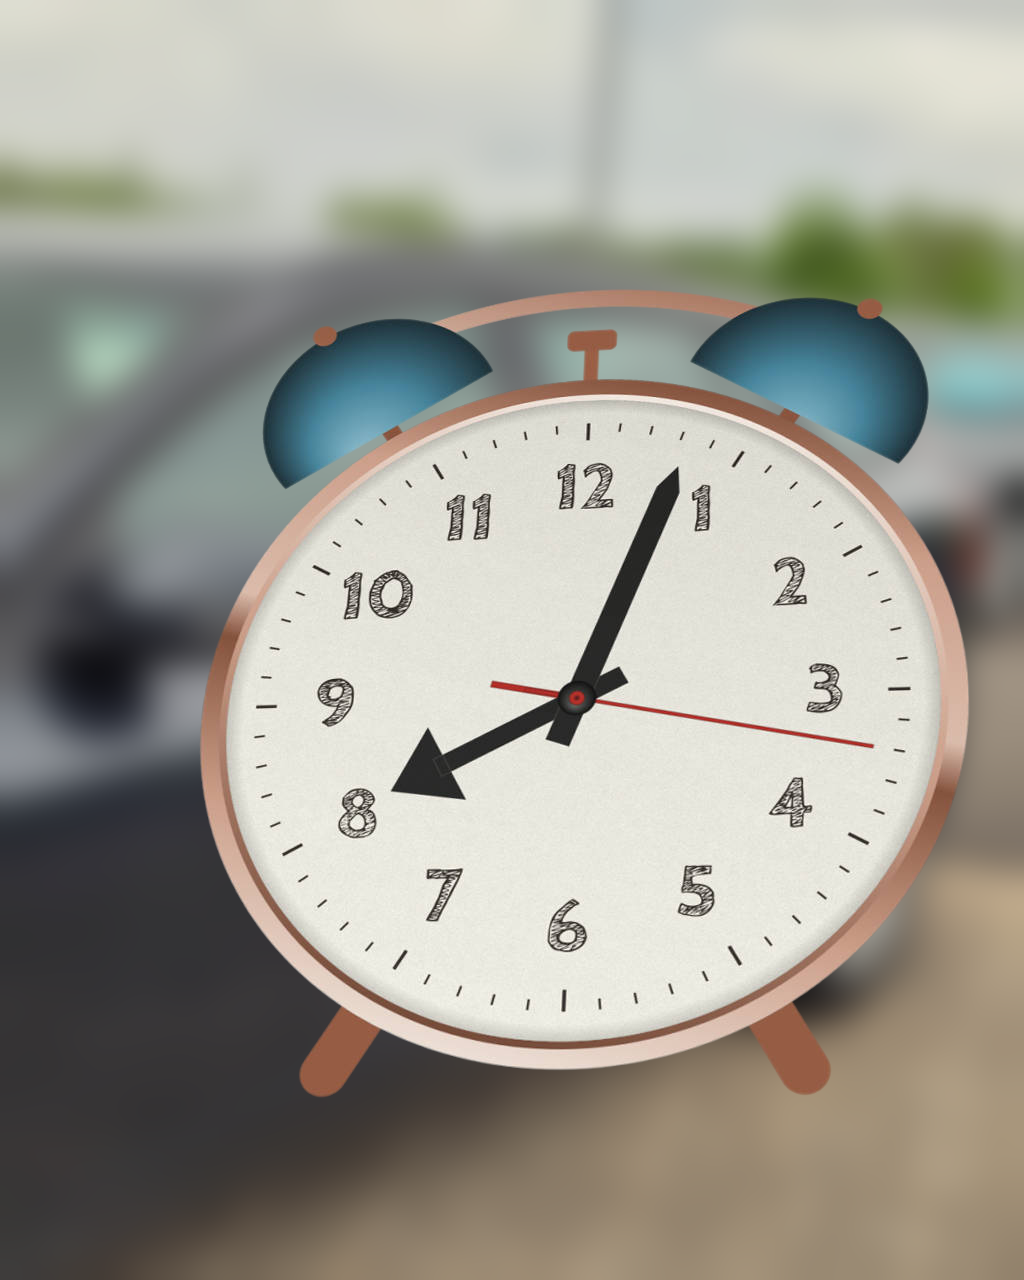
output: h=8 m=3 s=17
